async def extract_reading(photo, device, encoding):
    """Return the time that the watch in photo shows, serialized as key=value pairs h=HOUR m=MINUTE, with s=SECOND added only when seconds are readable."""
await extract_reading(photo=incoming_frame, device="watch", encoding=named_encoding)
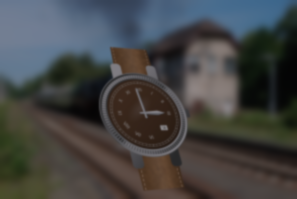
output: h=2 m=59
